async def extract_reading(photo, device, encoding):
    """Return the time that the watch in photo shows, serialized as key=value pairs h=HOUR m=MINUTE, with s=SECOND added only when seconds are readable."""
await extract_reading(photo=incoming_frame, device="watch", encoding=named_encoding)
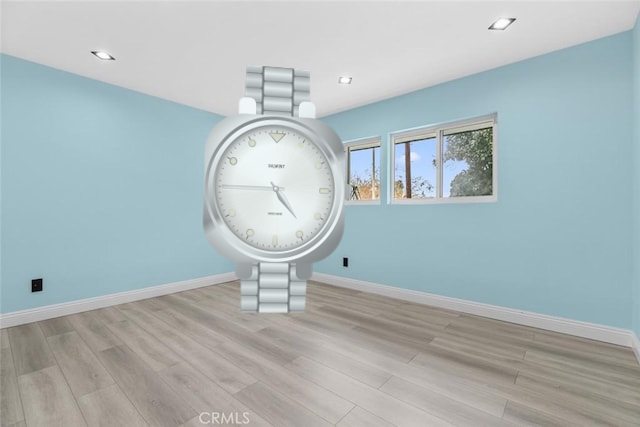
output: h=4 m=45
